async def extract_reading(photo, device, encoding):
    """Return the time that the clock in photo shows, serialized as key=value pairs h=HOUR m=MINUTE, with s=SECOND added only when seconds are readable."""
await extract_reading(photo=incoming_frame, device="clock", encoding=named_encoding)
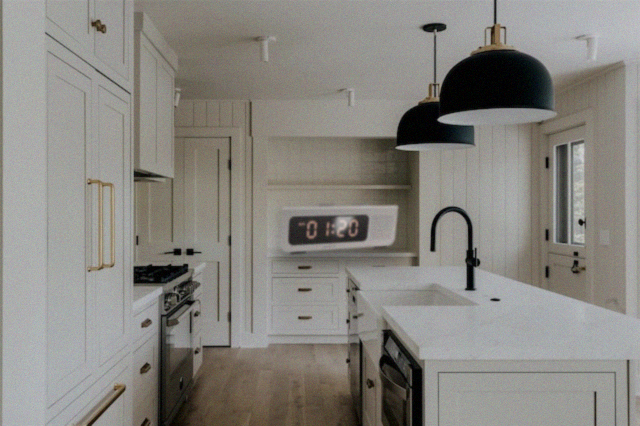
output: h=1 m=20
